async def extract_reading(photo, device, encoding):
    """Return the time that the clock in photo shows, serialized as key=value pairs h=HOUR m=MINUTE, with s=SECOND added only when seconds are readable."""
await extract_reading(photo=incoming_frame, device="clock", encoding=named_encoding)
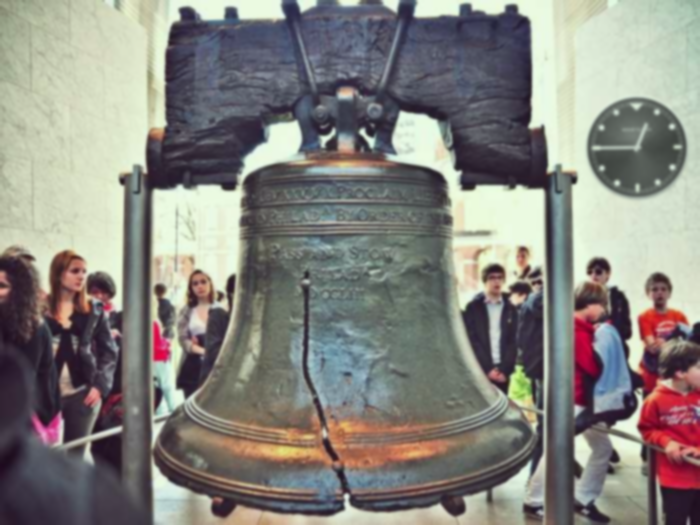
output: h=12 m=45
